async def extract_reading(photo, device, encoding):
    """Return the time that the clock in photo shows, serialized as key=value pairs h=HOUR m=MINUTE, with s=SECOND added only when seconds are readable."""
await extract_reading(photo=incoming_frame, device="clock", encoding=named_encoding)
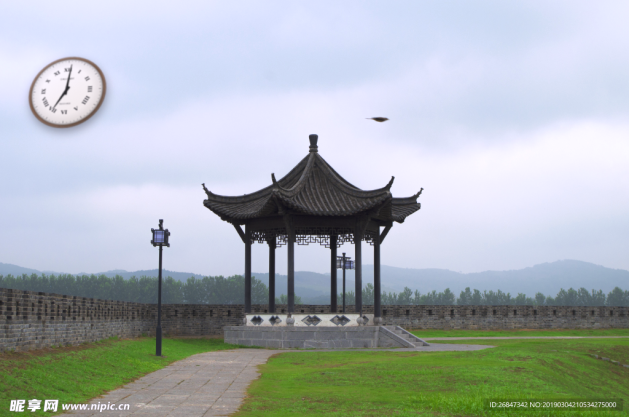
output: h=7 m=1
